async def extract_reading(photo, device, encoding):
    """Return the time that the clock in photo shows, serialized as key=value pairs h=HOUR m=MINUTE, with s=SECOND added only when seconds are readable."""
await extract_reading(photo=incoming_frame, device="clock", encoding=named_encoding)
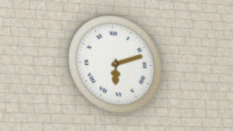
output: h=6 m=12
